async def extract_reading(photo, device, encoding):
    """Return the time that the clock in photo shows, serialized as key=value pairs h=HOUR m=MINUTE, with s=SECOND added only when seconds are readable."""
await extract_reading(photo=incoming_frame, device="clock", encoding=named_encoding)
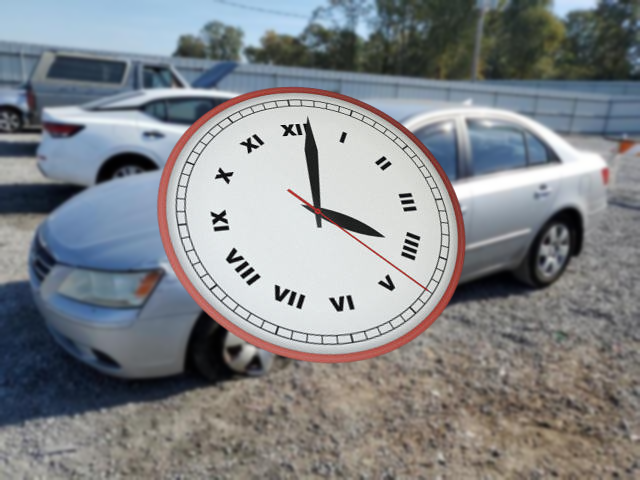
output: h=4 m=1 s=23
